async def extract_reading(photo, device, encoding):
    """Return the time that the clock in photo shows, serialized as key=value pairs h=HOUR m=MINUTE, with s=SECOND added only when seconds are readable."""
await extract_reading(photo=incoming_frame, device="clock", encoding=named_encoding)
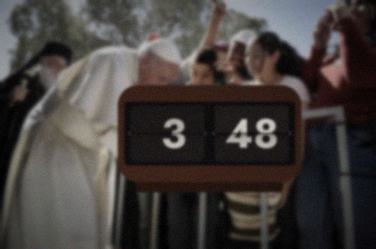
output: h=3 m=48
